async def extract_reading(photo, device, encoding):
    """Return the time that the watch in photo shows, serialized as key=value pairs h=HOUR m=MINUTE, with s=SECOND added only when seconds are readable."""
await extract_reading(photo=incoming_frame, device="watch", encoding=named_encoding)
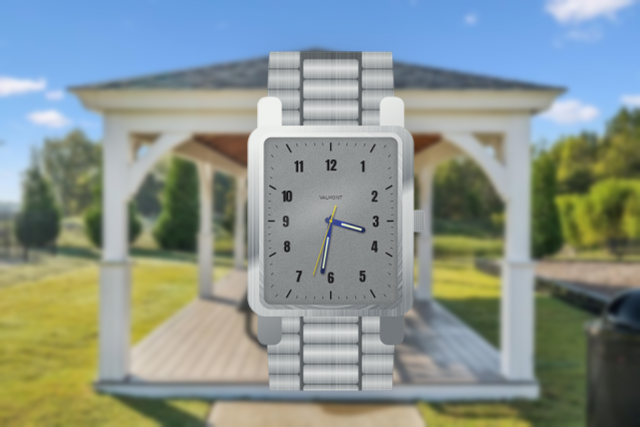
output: h=3 m=31 s=33
